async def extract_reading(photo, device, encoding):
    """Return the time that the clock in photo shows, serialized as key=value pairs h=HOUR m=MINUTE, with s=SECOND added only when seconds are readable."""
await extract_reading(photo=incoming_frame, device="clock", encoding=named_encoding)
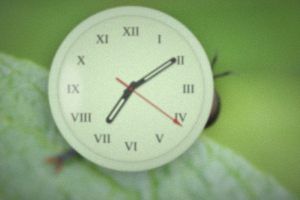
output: h=7 m=9 s=21
